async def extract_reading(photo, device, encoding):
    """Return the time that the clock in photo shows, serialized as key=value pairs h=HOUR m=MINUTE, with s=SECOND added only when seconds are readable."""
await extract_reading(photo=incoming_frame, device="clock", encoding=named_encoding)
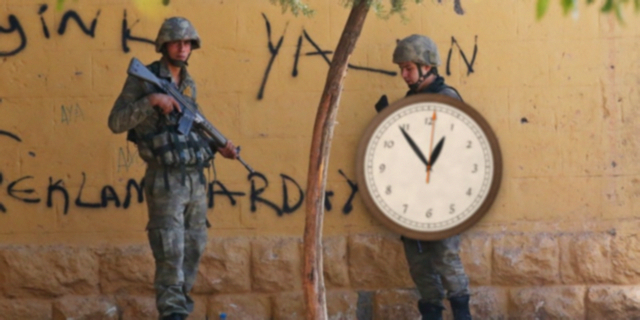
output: h=12 m=54 s=1
